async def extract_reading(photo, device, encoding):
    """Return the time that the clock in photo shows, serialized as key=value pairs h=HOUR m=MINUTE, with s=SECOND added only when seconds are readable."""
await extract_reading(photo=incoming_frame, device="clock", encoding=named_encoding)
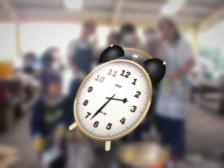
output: h=2 m=33
